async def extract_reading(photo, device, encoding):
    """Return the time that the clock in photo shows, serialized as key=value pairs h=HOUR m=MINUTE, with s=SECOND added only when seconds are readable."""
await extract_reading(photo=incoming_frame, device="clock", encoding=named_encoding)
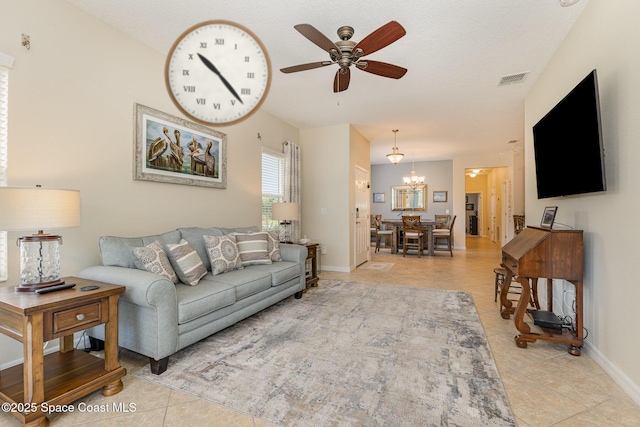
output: h=10 m=23
